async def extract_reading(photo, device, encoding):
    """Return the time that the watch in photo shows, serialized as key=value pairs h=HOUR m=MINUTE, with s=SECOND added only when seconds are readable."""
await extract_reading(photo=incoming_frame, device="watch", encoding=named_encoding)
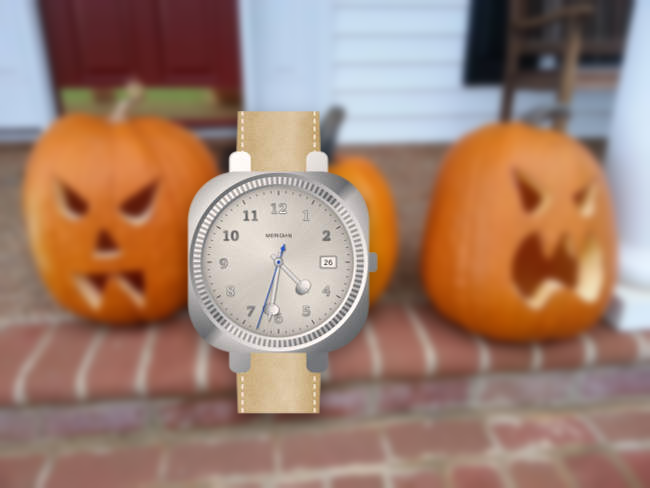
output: h=4 m=31 s=33
